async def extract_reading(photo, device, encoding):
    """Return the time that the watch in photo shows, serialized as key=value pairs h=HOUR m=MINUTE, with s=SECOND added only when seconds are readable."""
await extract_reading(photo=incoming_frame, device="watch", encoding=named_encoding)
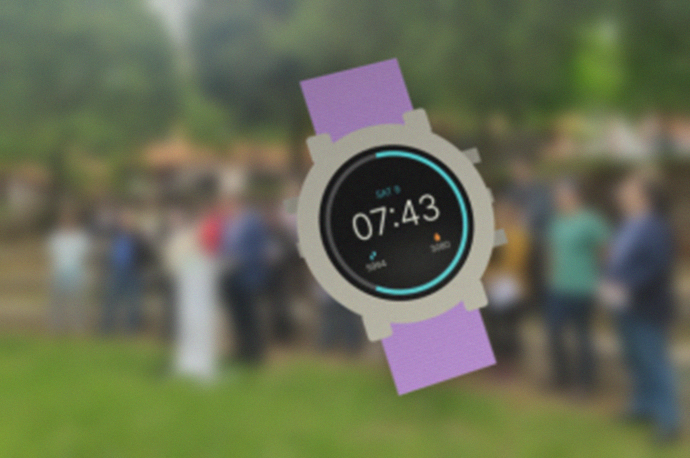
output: h=7 m=43
